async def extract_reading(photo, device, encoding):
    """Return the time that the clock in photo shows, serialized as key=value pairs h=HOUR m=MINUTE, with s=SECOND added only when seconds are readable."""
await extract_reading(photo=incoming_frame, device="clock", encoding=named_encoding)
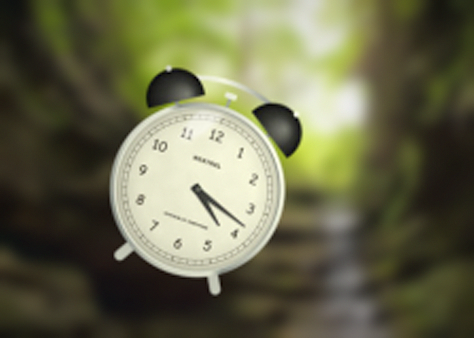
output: h=4 m=18
